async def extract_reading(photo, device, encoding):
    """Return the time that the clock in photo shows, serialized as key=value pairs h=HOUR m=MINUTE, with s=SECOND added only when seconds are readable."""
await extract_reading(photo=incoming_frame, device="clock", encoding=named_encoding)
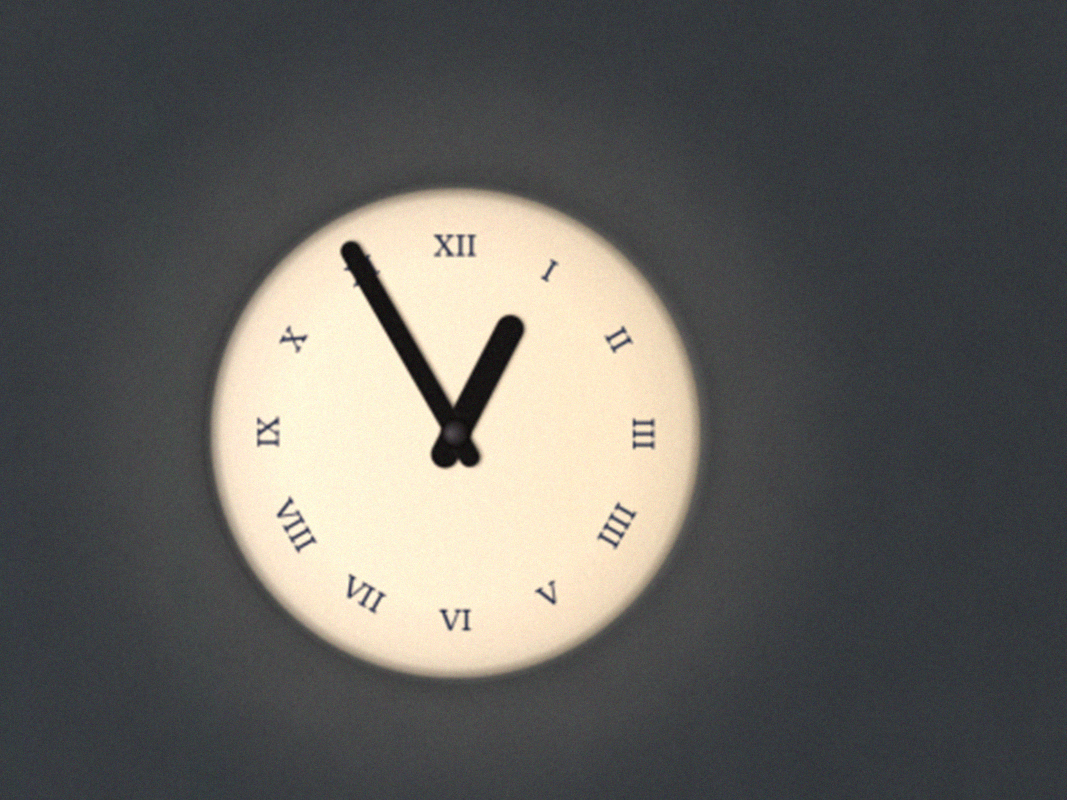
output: h=12 m=55
